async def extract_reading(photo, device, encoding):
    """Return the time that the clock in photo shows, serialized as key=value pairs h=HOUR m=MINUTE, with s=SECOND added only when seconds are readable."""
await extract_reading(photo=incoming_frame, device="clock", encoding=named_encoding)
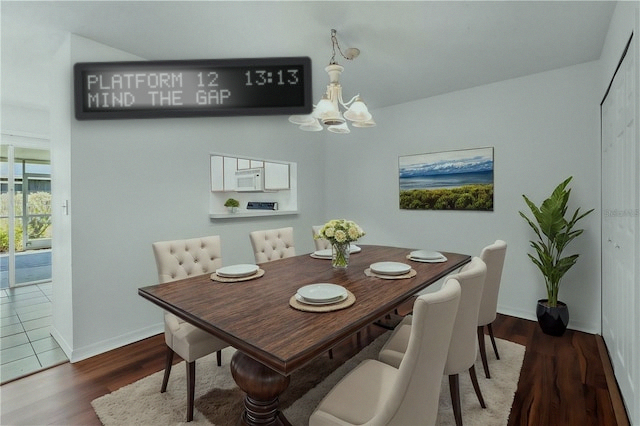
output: h=13 m=13
